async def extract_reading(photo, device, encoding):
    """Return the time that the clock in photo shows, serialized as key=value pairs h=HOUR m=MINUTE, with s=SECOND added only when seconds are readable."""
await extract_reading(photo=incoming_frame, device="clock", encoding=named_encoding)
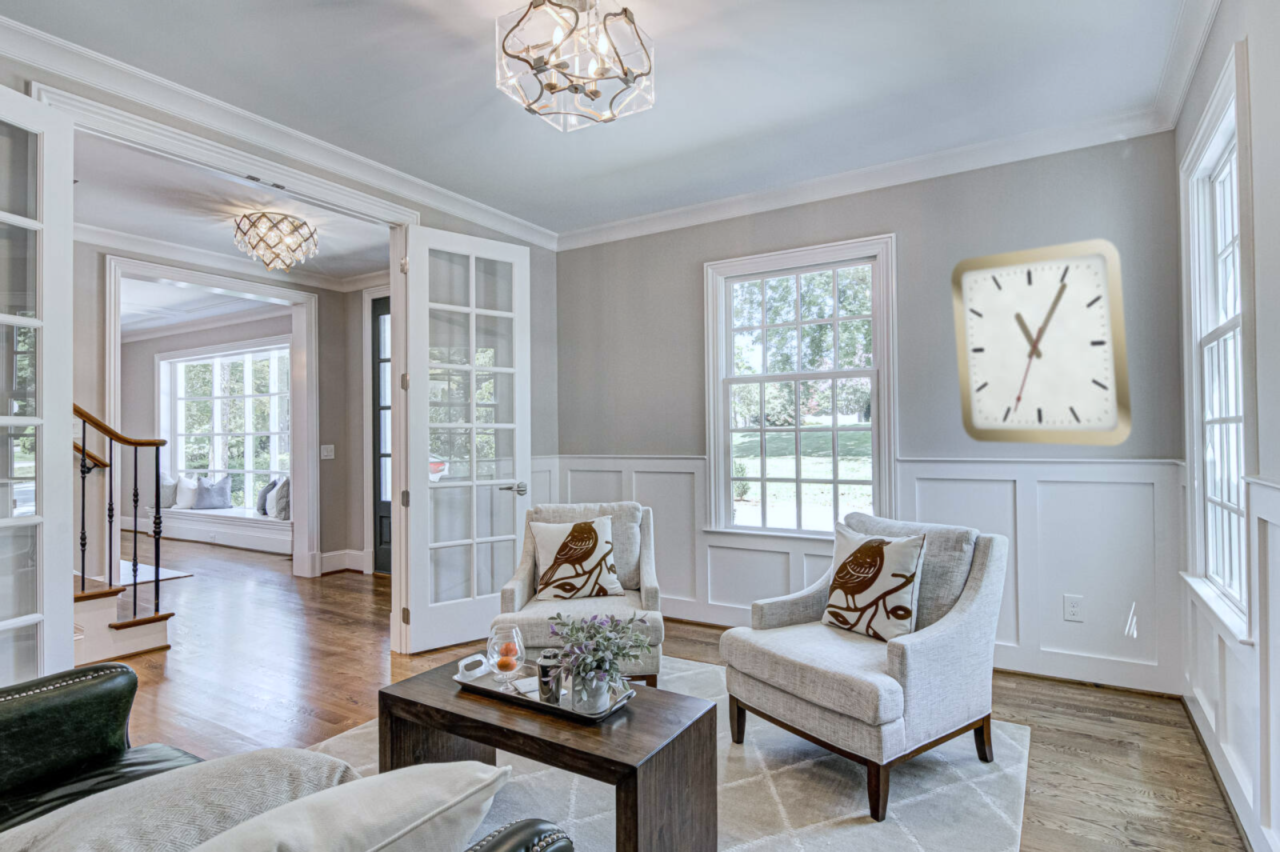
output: h=11 m=5 s=34
